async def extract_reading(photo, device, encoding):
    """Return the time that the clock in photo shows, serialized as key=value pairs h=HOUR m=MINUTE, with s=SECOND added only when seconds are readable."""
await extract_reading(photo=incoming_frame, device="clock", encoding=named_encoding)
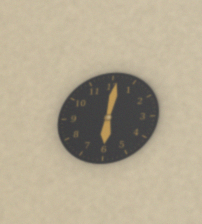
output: h=6 m=1
